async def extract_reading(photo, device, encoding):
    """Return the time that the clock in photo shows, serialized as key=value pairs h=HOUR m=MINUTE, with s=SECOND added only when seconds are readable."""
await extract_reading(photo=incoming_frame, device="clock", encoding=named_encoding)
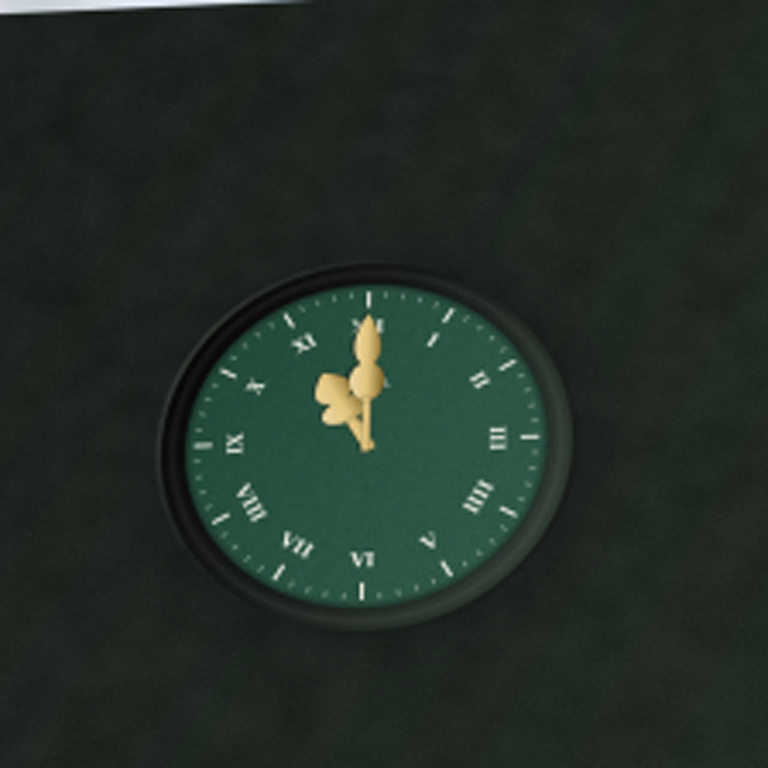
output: h=11 m=0
